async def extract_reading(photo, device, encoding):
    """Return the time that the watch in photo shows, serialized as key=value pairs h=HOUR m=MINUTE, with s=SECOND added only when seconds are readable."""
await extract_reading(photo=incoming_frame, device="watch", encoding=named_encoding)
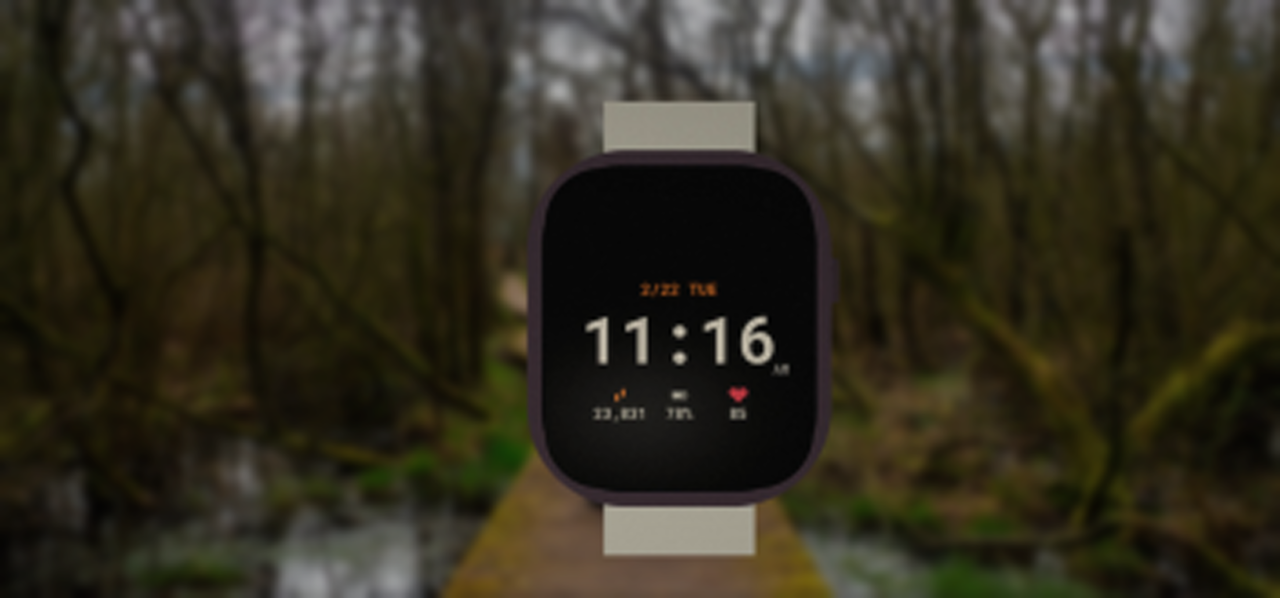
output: h=11 m=16
